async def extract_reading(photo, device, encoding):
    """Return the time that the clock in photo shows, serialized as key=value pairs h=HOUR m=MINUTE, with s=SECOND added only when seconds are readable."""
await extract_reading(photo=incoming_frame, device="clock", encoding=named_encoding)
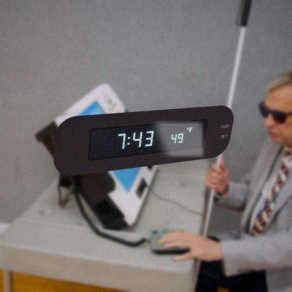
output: h=7 m=43
